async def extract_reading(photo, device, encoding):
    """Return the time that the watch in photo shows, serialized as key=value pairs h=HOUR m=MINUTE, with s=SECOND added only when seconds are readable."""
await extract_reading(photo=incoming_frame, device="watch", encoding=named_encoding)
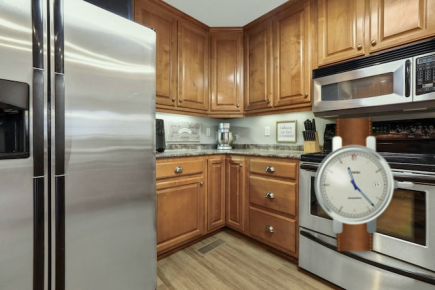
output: h=11 m=23
